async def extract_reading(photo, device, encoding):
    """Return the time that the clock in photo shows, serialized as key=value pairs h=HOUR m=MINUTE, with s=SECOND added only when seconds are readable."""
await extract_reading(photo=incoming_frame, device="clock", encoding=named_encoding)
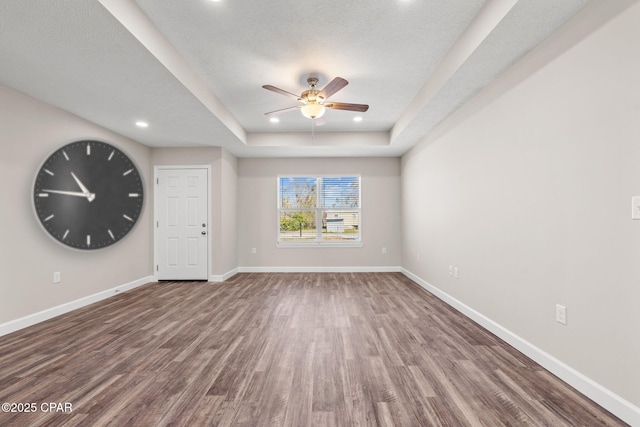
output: h=10 m=46
